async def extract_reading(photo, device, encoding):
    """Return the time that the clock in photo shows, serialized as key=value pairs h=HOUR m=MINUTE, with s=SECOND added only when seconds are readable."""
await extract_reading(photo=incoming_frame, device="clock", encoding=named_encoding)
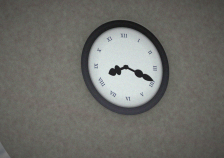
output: h=8 m=19
